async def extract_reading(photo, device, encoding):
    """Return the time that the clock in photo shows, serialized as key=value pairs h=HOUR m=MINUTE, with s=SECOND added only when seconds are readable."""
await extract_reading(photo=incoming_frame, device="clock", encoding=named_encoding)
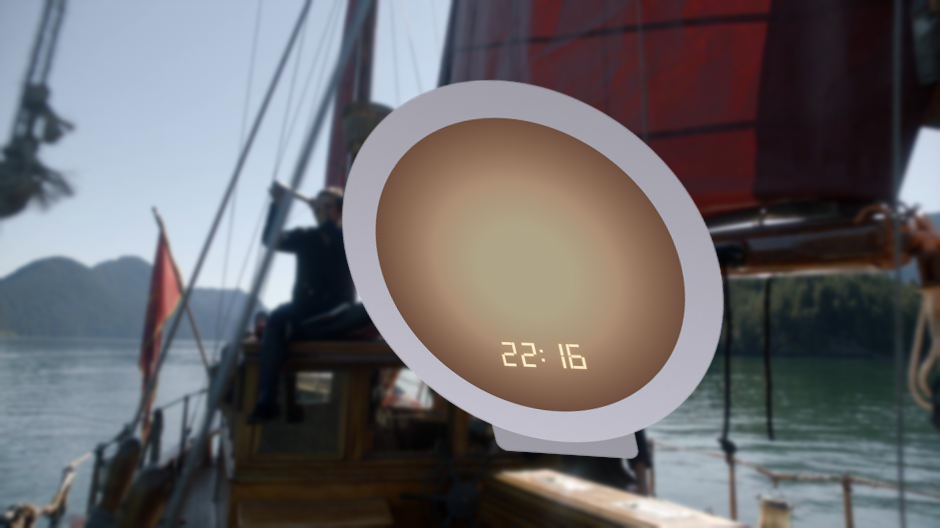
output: h=22 m=16
